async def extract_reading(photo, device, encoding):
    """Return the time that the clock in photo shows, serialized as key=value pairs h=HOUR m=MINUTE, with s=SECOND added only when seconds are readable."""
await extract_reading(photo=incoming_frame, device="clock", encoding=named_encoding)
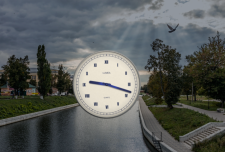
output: h=9 m=18
